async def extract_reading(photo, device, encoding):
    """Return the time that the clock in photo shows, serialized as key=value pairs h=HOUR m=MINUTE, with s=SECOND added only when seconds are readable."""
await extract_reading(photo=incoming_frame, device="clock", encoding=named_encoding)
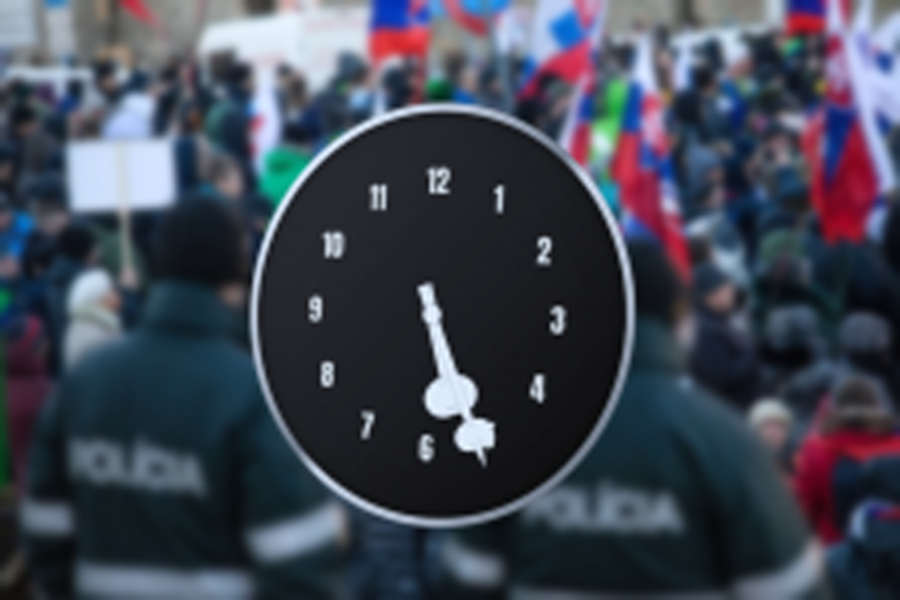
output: h=5 m=26
